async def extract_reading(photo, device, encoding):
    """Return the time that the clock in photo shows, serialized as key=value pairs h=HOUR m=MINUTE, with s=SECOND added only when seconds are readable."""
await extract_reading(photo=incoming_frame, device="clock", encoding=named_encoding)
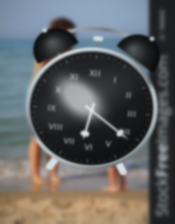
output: h=6 m=21
